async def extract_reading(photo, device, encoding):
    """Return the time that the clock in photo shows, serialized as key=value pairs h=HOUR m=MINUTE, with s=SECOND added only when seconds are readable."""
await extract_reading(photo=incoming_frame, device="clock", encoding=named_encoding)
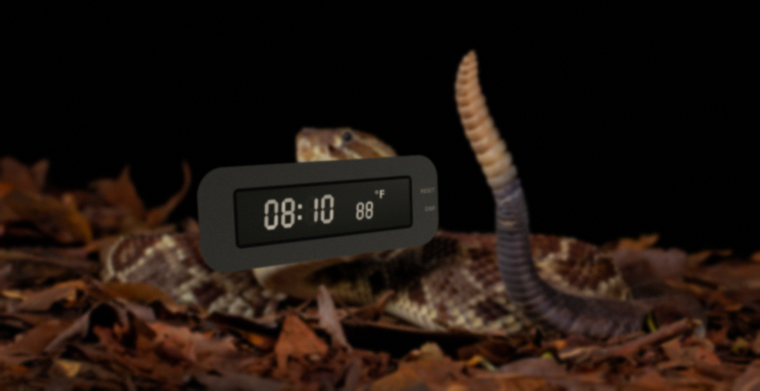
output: h=8 m=10
